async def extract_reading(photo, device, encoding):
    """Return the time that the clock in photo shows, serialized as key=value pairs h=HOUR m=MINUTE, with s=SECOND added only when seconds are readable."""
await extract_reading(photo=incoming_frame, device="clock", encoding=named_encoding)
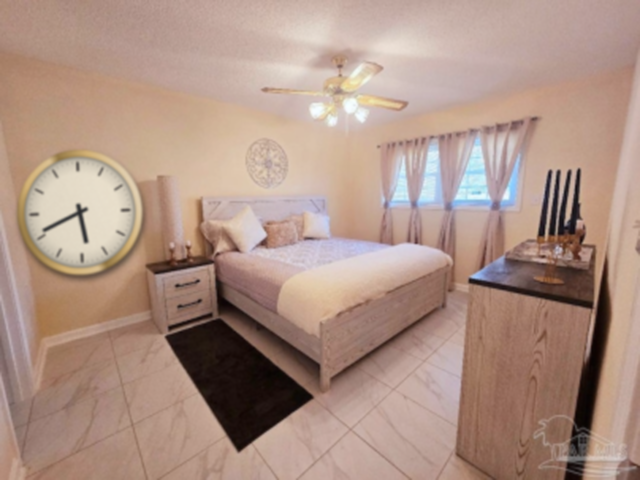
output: h=5 m=41
